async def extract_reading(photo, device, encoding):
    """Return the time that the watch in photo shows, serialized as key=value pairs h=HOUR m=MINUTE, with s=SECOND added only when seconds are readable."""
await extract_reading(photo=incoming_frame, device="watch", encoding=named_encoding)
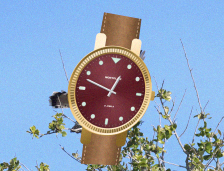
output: h=12 m=48
